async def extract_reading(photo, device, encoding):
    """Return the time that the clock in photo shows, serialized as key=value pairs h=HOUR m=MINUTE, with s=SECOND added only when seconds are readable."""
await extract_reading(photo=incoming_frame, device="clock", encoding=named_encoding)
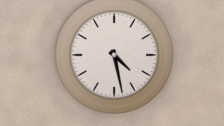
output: h=4 m=28
